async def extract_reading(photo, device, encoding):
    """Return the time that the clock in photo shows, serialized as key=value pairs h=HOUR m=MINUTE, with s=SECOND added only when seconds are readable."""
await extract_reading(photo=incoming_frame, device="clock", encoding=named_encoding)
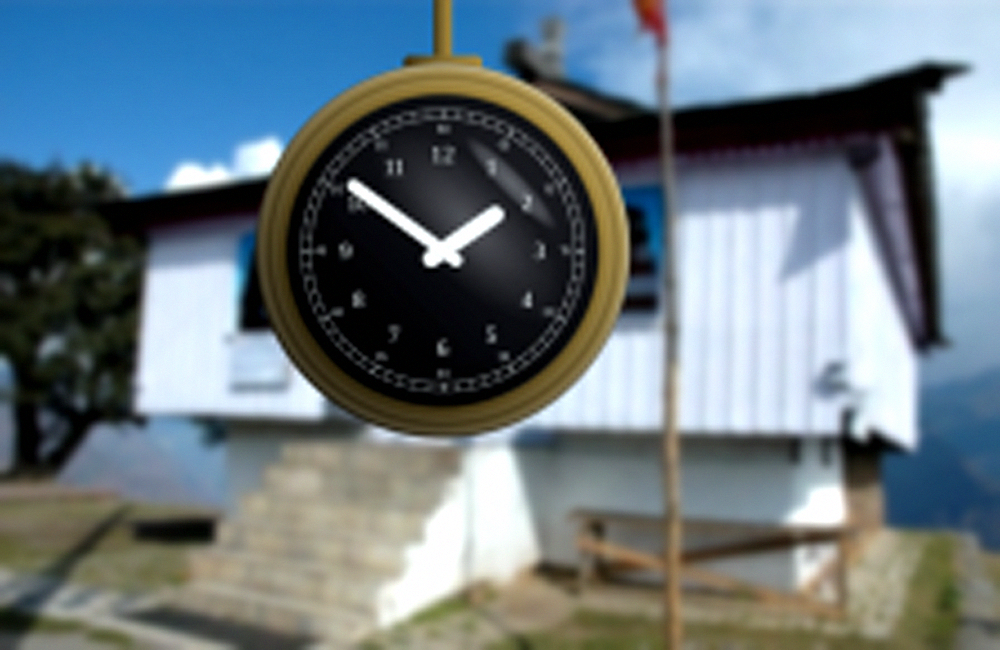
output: h=1 m=51
